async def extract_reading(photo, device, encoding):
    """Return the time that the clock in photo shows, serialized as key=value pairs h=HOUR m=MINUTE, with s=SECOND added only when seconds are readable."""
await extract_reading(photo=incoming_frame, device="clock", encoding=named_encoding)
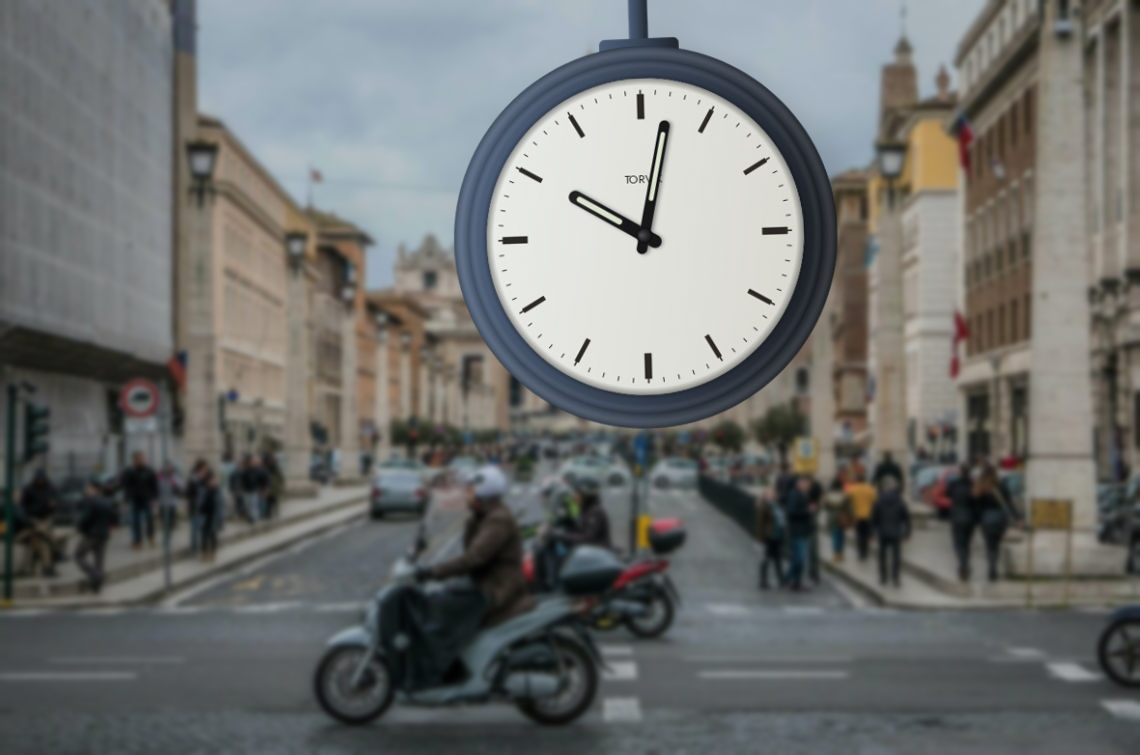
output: h=10 m=2
